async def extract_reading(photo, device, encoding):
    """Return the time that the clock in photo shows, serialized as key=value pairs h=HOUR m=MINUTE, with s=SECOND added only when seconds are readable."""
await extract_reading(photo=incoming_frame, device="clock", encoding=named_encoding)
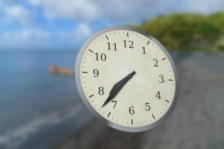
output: h=7 m=37
